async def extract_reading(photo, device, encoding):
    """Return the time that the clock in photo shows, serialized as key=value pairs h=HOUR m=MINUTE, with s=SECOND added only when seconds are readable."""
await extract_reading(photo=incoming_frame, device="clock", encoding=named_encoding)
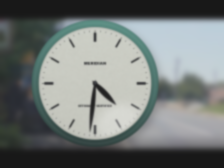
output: h=4 m=31
